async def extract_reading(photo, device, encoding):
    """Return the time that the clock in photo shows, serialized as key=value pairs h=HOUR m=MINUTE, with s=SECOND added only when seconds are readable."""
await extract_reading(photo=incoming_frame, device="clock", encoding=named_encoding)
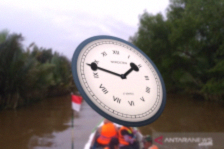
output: h=1 m=48
